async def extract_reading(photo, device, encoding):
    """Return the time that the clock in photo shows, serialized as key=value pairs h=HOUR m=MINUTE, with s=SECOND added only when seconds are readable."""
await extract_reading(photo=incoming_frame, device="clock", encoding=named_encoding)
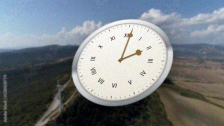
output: h=2 m=1
